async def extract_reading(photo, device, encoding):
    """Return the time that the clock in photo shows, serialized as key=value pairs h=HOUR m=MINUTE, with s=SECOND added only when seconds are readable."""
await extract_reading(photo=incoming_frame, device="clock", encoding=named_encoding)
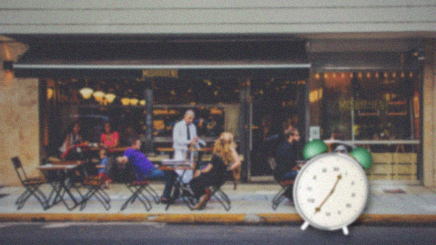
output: h=12 m=35
